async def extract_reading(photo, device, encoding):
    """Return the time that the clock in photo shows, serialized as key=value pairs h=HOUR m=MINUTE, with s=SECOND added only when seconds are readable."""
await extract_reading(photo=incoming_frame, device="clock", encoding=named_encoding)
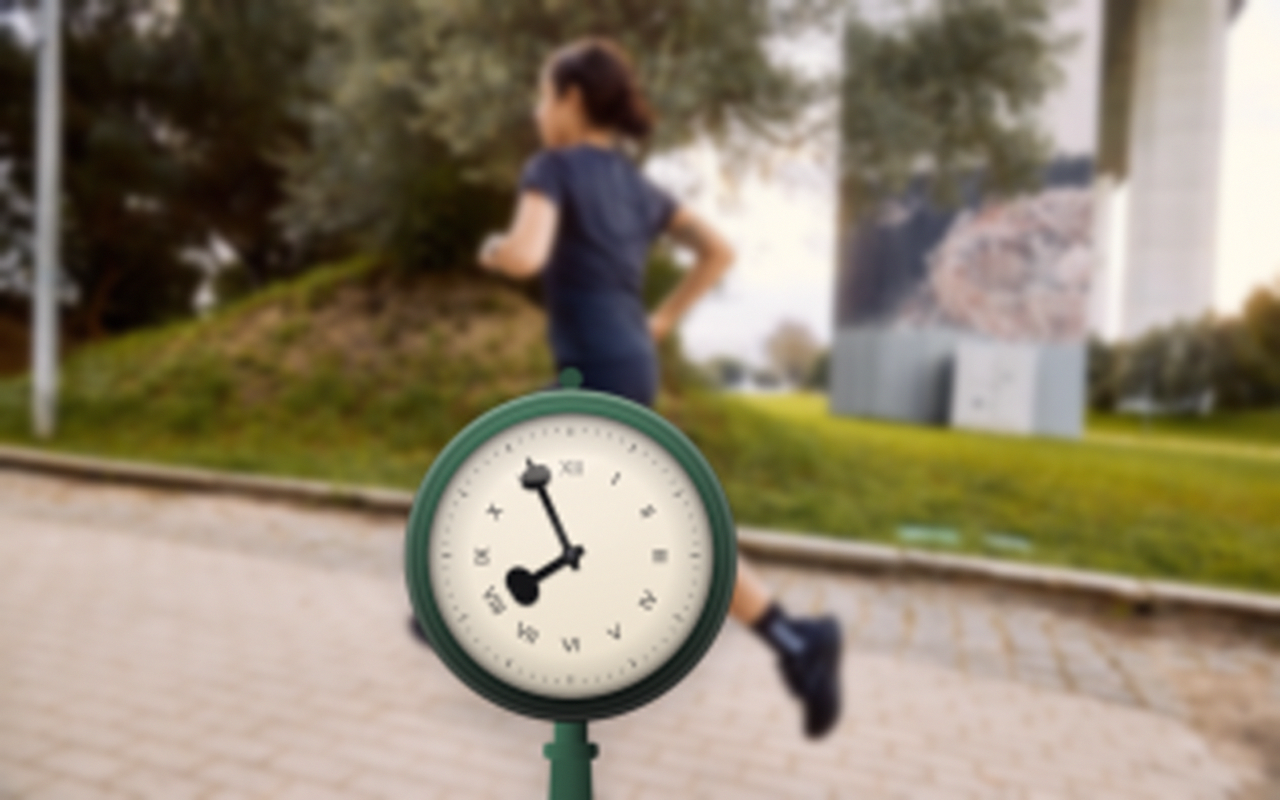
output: h=7 m=56
